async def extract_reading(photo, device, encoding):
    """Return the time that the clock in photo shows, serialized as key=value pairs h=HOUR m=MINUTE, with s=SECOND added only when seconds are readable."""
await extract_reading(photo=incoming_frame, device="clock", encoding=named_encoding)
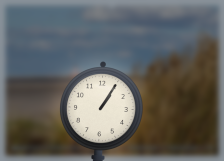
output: h=1 m=5
